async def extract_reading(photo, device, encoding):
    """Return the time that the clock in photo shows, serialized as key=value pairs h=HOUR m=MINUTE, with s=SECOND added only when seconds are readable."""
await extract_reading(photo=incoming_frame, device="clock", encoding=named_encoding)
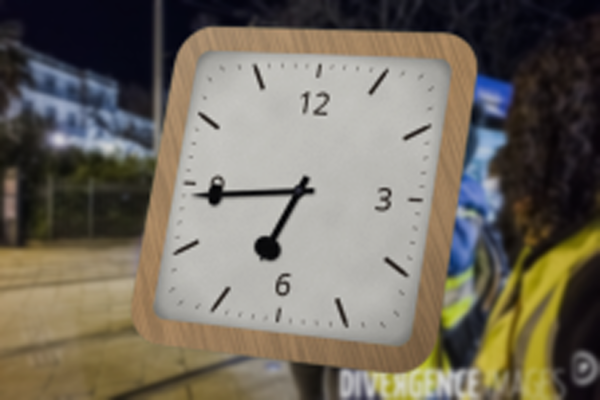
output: h=6 m=44
